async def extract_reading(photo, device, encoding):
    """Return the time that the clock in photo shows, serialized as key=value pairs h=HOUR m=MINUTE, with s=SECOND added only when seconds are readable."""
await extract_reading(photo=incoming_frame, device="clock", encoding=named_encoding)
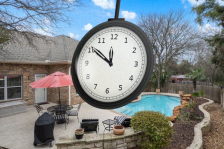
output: h=11 m=51
